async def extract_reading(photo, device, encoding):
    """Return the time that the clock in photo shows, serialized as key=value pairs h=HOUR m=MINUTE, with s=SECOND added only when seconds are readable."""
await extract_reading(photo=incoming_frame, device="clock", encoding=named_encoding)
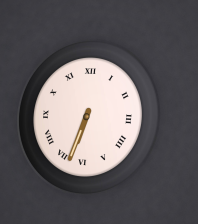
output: h=6 m=33
